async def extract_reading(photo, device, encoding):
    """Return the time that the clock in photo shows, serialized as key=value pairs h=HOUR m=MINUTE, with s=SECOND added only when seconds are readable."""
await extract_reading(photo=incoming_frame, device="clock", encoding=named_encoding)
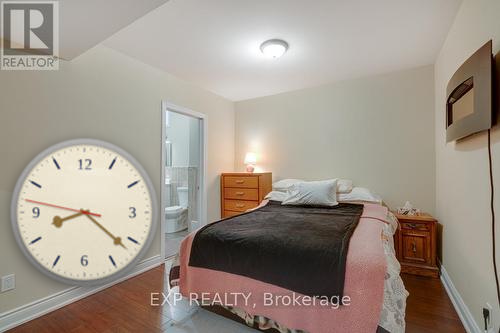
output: h=8 m=21 s=47
